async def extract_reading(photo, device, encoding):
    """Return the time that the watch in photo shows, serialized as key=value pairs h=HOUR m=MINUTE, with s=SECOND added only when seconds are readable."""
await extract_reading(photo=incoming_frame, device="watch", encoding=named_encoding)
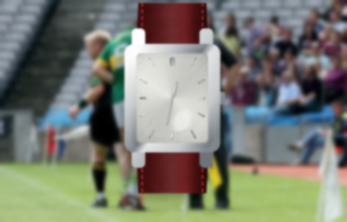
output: h=12 m=32
